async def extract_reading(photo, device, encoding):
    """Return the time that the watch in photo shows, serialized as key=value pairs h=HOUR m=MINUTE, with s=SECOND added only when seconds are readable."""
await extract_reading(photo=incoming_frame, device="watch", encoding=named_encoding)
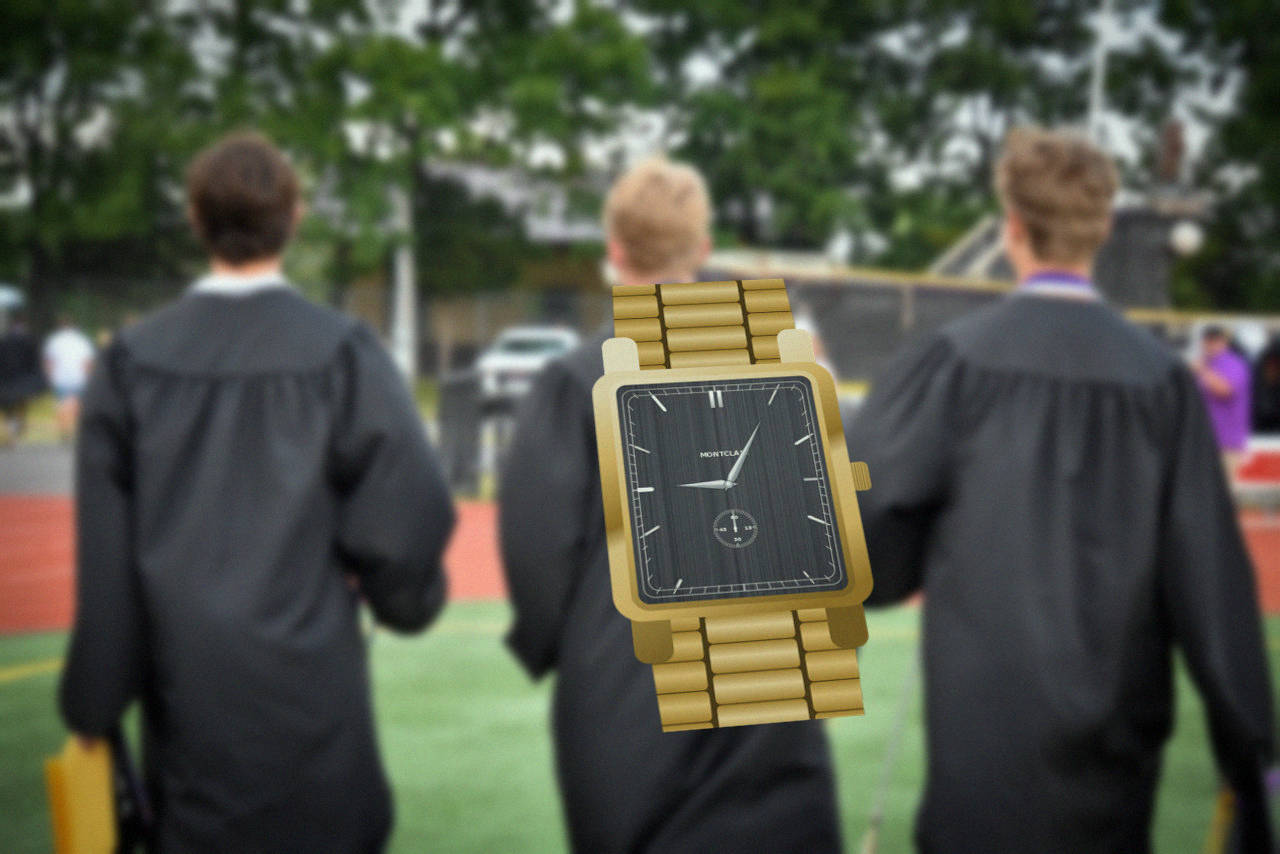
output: h=9 m=5
